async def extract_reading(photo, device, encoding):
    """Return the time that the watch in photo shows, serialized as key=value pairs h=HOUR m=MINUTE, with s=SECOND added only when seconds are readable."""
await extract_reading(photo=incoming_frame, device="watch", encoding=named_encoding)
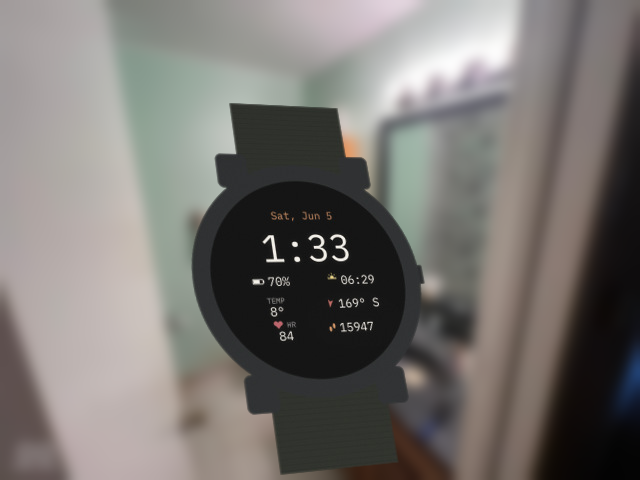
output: h=1 m=33
